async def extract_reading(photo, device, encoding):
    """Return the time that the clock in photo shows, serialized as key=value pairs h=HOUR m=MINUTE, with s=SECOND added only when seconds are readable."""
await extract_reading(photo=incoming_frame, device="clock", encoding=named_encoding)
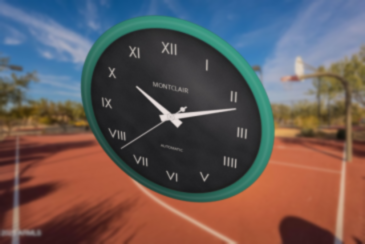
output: h=10 m=11 s=38
